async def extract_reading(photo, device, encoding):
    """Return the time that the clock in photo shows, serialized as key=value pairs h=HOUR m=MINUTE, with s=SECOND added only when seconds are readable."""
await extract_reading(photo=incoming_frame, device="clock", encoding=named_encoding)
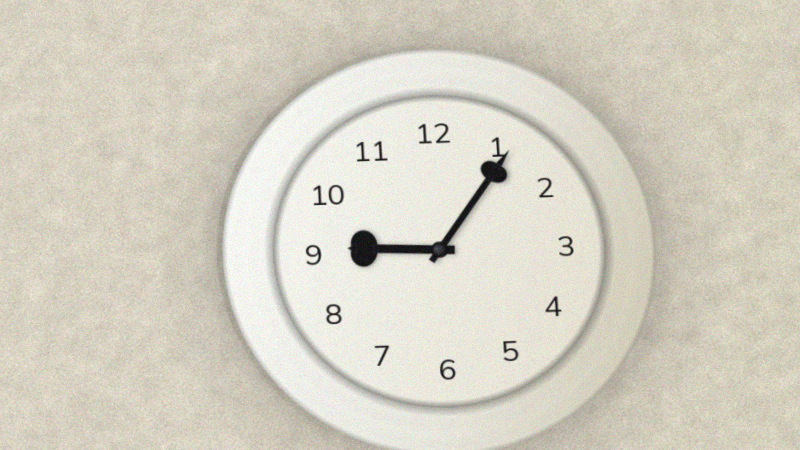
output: h=9 m=6
